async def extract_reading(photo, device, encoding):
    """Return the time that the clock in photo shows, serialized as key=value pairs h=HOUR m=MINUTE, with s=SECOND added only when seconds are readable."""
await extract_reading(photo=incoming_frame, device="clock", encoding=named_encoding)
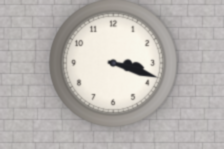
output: h=3 m=18
